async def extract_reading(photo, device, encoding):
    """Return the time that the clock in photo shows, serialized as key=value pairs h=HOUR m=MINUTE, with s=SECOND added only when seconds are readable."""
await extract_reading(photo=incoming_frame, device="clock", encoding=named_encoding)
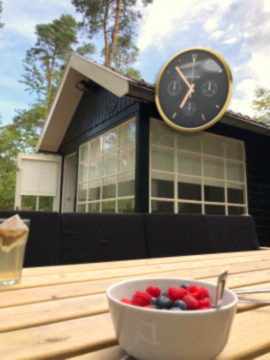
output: h=6 m=53
